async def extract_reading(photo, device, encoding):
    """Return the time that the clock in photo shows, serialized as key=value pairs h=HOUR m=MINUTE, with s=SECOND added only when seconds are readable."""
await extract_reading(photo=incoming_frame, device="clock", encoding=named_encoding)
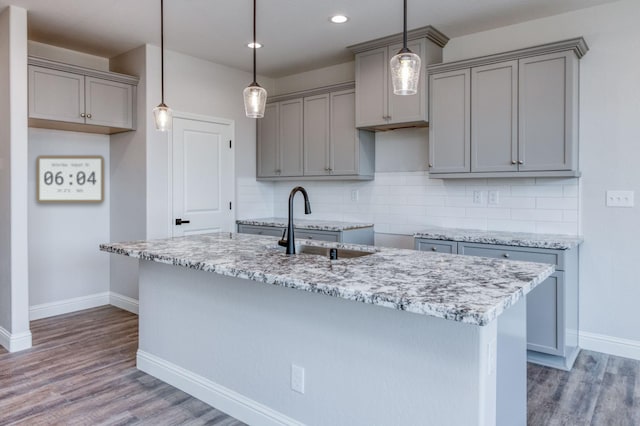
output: h=6 m=4
